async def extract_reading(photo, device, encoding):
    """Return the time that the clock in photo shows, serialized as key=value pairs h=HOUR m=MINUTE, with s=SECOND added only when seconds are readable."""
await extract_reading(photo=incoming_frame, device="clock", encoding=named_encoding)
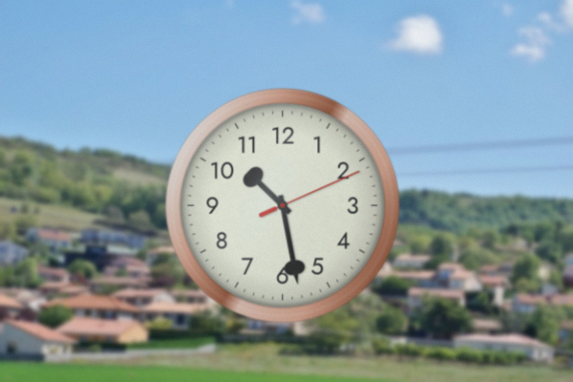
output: h=10 m=28 s=11
